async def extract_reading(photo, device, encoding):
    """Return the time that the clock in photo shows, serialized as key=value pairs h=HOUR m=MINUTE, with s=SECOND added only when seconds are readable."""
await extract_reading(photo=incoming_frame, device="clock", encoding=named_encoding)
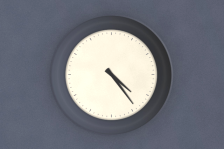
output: h=4 m=24
